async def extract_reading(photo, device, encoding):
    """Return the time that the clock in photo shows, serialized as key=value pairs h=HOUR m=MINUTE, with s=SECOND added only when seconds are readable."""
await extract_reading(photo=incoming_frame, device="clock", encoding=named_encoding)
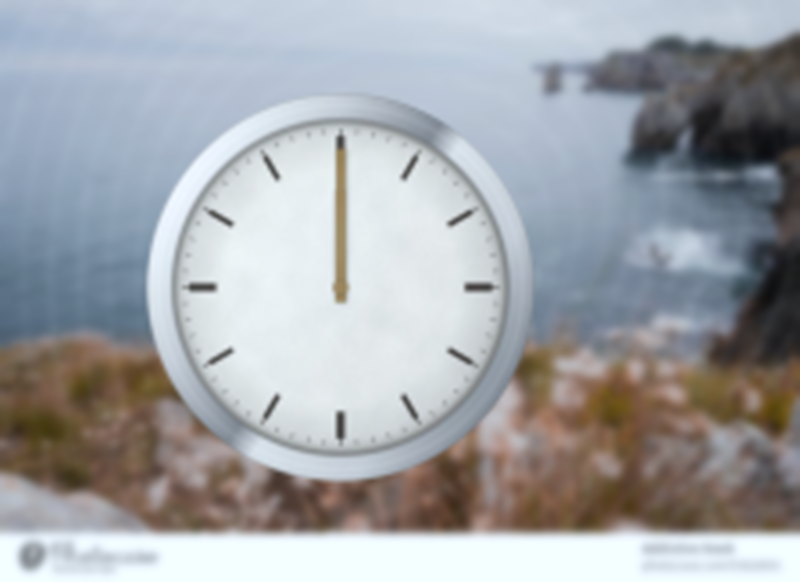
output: h=12 m=0
